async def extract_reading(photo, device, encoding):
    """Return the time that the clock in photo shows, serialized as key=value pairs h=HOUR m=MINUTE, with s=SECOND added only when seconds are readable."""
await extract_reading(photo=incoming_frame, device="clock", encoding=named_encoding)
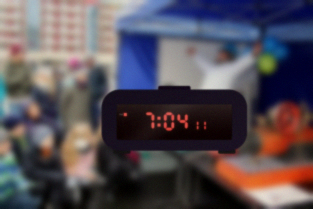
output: h=7 m=4 s=11
